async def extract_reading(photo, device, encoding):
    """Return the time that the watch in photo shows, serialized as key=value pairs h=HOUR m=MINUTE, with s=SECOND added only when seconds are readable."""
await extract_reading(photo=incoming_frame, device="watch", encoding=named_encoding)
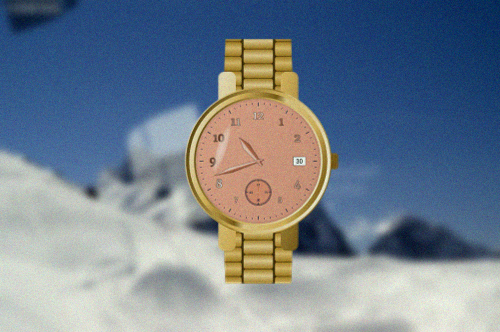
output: h=10 m=42
